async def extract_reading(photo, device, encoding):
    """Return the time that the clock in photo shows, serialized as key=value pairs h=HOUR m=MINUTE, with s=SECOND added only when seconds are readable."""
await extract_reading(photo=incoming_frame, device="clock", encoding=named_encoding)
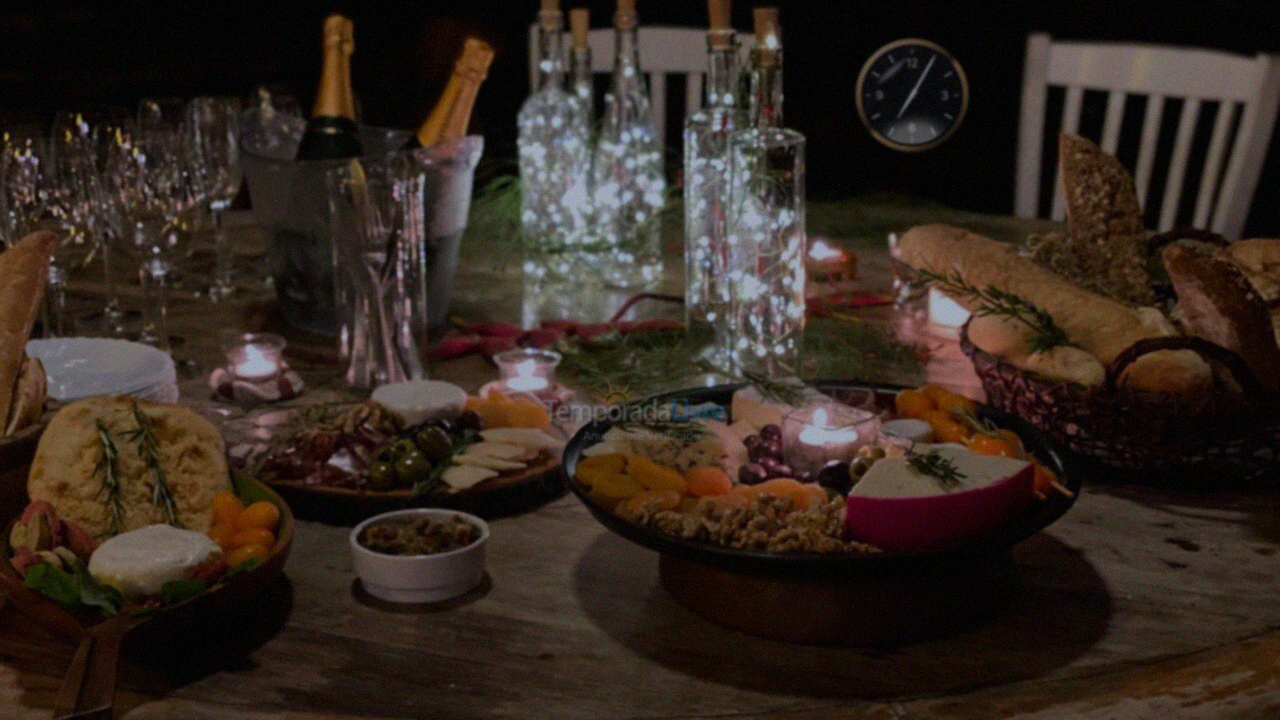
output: h=7 m=5
